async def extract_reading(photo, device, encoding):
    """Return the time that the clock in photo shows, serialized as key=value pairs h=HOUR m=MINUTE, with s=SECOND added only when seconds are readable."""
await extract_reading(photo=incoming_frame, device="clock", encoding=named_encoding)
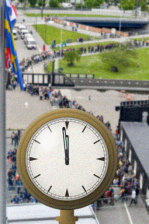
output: h=11 m=59
